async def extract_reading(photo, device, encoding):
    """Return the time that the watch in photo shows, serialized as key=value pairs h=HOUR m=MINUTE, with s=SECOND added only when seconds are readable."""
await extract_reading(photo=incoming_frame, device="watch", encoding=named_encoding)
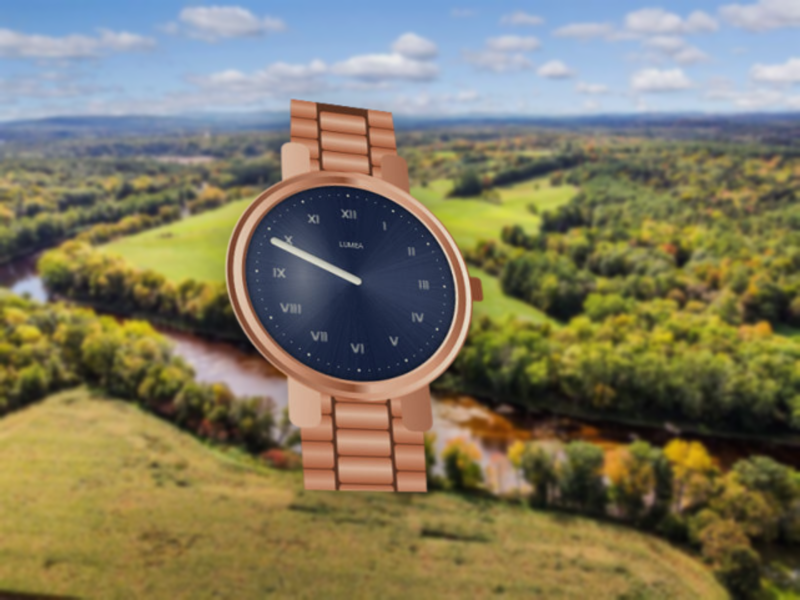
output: h=9 m=49
